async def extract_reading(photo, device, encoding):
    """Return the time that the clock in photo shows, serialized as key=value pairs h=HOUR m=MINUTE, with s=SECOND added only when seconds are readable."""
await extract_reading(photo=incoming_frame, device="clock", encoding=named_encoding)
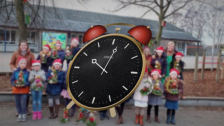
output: h=10 m=2
